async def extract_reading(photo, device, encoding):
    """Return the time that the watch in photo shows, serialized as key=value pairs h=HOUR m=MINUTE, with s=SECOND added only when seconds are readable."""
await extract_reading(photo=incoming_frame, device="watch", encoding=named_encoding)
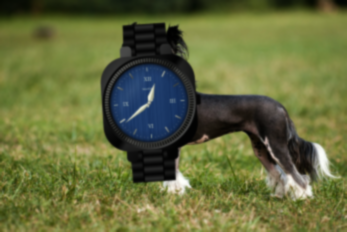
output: h=12 m=39
